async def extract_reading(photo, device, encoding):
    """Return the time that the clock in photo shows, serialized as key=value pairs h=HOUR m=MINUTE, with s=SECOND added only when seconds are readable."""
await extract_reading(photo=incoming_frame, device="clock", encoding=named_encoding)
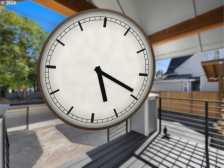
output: h=5 m=19
